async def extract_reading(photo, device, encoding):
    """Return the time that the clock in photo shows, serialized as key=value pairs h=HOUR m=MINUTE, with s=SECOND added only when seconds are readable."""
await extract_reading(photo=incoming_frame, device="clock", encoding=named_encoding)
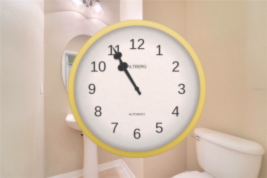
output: h=10 m=55
